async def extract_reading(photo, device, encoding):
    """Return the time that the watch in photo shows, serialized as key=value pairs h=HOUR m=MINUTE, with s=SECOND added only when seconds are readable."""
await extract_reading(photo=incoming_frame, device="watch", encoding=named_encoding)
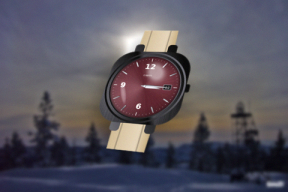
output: h=3 m=15
